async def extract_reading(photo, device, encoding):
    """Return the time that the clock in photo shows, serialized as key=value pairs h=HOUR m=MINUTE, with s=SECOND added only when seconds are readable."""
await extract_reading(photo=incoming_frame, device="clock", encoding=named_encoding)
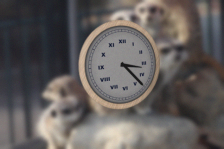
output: h=3 m=23
